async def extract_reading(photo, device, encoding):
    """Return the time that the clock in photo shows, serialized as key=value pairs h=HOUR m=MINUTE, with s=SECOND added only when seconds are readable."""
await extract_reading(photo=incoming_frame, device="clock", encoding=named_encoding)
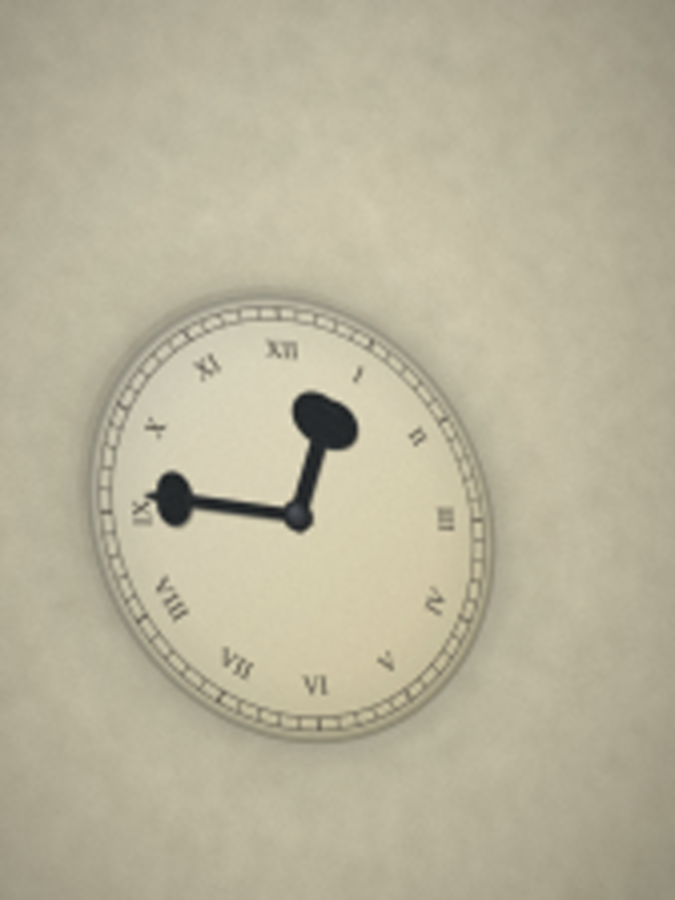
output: h=12 m=46
